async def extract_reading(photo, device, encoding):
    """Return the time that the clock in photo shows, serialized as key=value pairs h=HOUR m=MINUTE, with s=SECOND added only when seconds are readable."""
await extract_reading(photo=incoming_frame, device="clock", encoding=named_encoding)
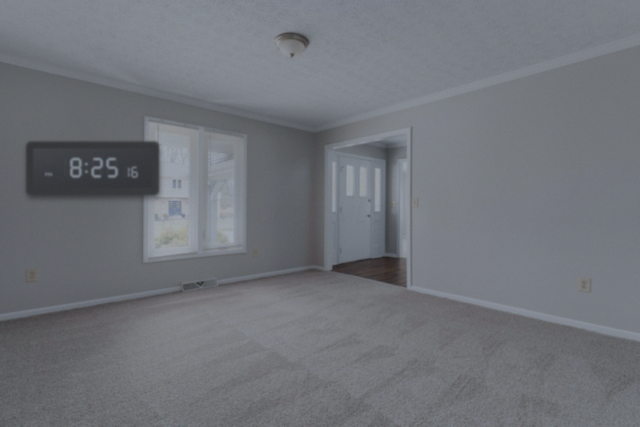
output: h=8 m=25 s=16
